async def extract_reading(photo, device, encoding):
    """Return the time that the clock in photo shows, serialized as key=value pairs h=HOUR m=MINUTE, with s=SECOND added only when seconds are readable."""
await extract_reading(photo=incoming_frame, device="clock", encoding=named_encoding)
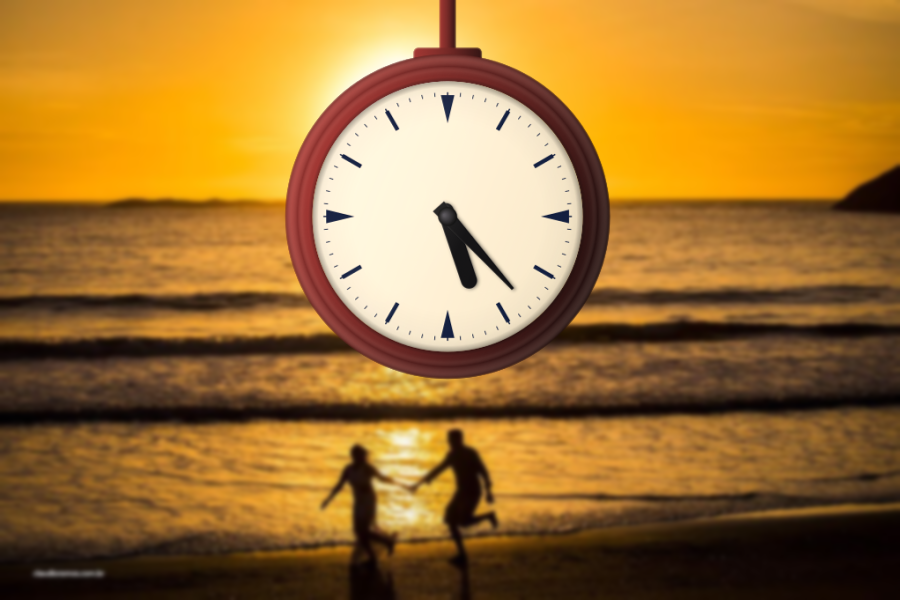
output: h=5 m=23
